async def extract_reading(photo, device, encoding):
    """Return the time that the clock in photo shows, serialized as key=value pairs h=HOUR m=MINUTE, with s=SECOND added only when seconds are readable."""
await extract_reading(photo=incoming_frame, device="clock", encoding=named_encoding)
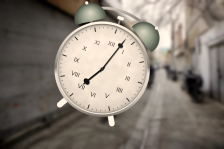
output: h=7 m=3
